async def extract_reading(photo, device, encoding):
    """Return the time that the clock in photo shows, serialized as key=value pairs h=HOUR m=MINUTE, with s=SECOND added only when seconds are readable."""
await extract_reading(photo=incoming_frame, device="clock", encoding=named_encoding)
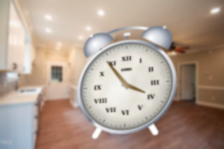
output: h=3 m=54
